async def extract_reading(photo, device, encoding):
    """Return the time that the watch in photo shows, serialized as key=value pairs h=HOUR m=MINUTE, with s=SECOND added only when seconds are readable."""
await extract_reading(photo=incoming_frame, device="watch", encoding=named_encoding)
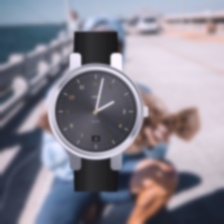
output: h=2 m=2
